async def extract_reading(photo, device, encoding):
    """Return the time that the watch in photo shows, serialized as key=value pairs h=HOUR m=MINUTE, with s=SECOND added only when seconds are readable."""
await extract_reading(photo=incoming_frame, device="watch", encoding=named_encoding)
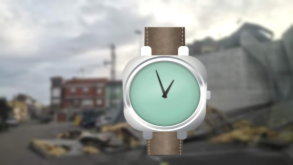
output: h=12 m=57
